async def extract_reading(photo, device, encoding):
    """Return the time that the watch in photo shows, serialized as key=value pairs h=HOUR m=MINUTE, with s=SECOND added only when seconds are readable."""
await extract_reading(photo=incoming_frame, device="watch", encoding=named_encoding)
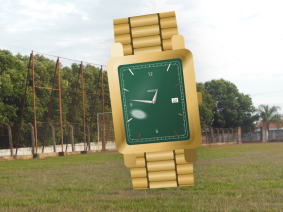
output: h=12 m=47
